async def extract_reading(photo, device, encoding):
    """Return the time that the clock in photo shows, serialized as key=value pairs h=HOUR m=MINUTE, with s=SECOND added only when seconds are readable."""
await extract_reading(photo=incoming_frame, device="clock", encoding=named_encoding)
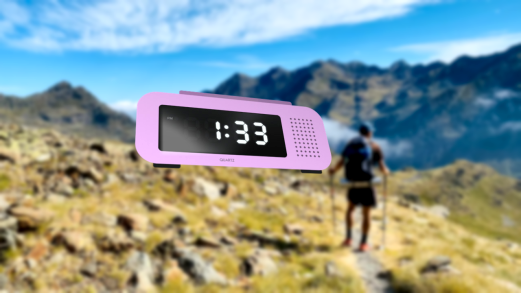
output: h=1 m=33
